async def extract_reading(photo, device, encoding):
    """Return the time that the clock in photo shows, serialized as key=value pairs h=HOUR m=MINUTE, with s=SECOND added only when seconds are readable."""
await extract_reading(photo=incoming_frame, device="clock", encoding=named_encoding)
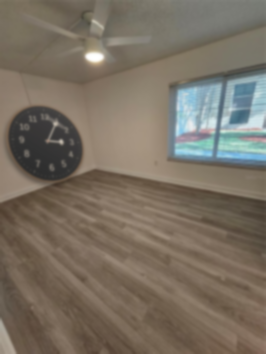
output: h=3 m=5
